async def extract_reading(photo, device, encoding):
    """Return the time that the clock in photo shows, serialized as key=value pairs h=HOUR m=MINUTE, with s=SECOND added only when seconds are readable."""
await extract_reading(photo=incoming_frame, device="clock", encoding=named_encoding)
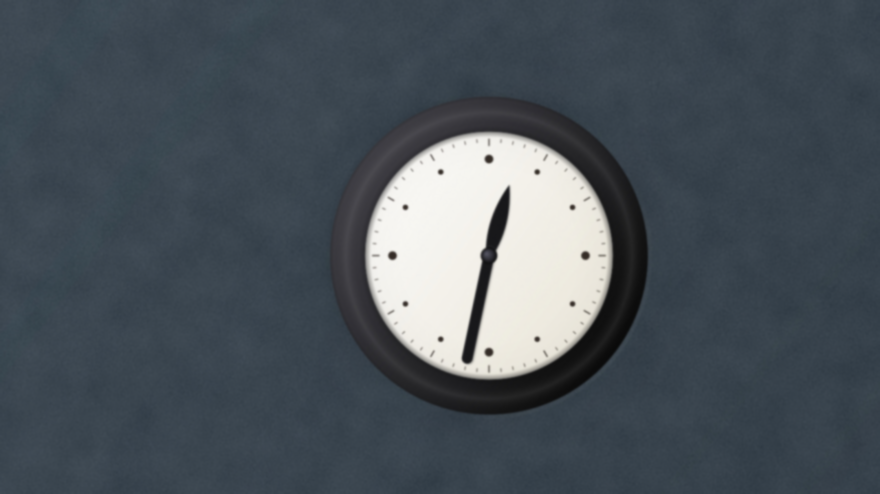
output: h=12 m=32
